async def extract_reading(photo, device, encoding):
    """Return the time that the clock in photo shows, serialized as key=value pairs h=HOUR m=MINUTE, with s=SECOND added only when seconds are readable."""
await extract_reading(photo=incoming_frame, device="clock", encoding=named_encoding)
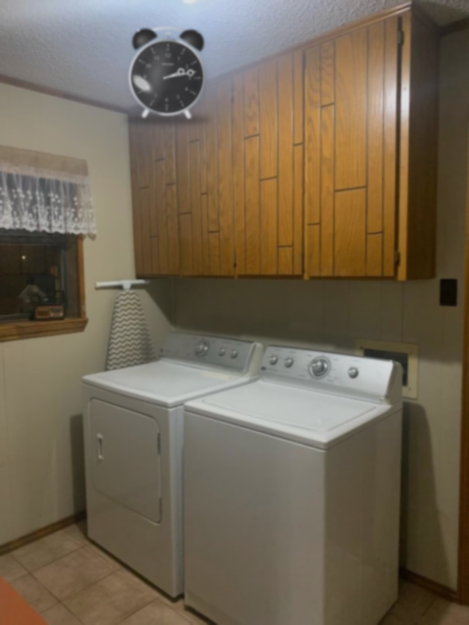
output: h=2 m=13
